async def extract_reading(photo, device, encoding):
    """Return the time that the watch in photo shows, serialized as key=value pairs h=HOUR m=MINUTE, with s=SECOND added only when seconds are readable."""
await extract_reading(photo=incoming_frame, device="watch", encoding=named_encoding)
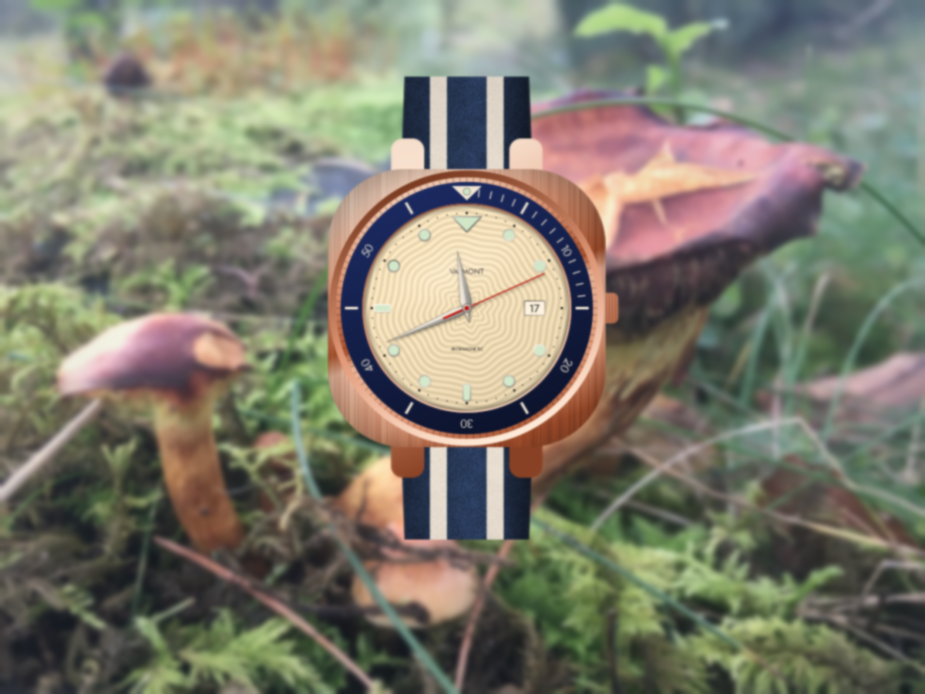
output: h=11 m=41 s=11
